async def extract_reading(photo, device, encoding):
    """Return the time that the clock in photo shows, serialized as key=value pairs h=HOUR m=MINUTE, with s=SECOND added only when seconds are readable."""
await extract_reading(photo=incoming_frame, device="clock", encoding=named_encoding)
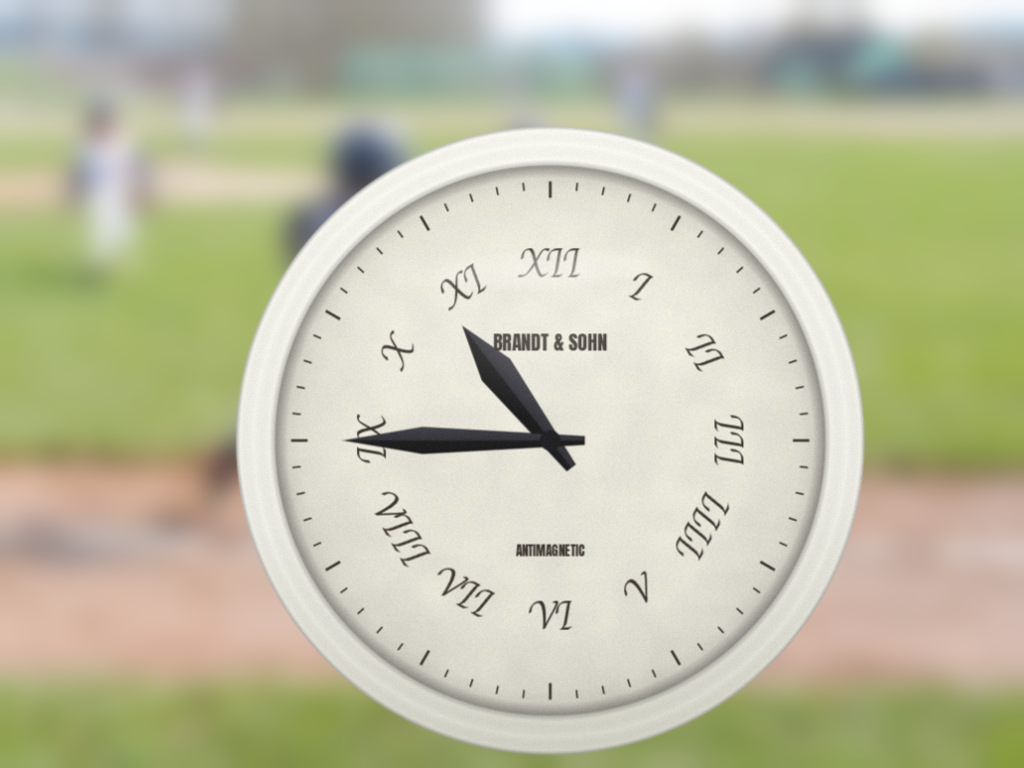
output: h=10 m=45
